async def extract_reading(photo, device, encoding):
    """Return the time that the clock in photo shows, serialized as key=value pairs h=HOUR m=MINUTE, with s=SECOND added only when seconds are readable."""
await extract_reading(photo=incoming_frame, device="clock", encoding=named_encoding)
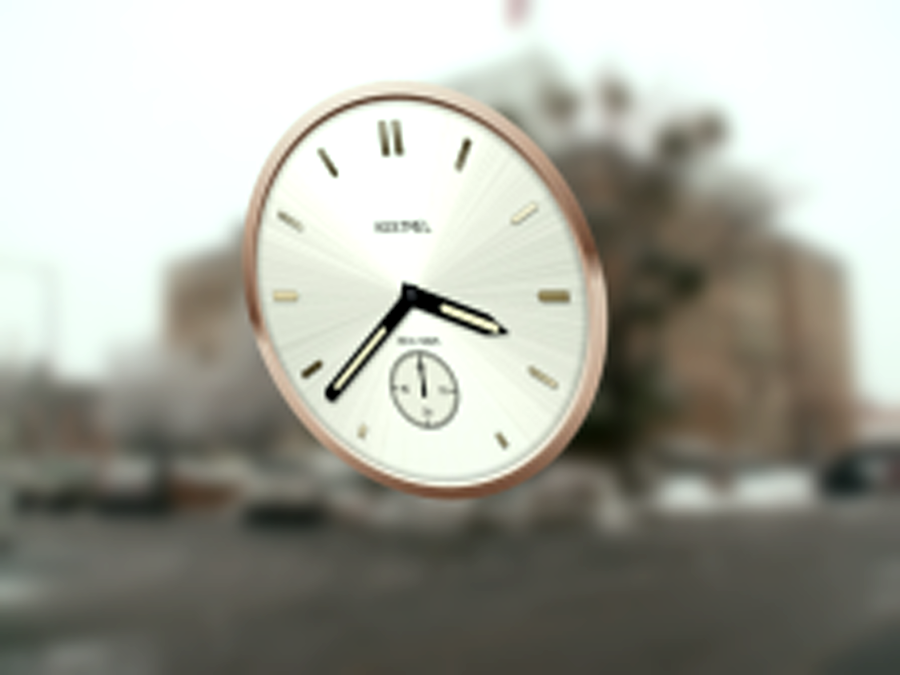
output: h=3 m=38
